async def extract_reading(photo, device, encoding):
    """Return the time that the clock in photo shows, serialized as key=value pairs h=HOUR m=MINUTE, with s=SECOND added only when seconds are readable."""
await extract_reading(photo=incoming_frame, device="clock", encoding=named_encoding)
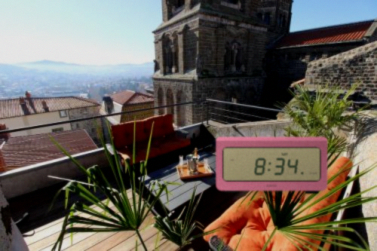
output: h=8 m=34
